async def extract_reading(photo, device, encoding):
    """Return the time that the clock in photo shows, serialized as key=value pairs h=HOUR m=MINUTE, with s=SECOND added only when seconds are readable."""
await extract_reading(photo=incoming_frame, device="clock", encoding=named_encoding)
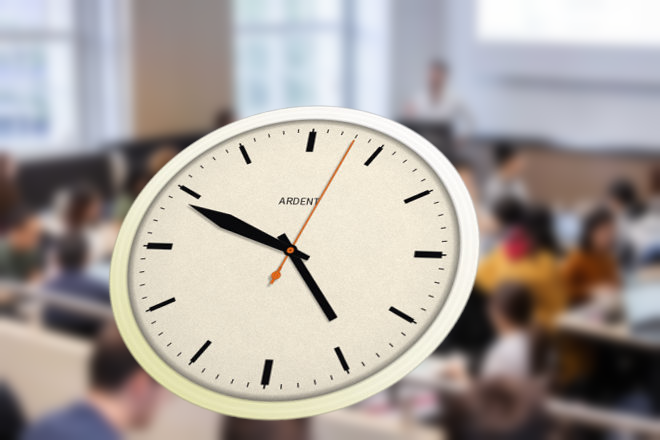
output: h=4 m=49 s=3
